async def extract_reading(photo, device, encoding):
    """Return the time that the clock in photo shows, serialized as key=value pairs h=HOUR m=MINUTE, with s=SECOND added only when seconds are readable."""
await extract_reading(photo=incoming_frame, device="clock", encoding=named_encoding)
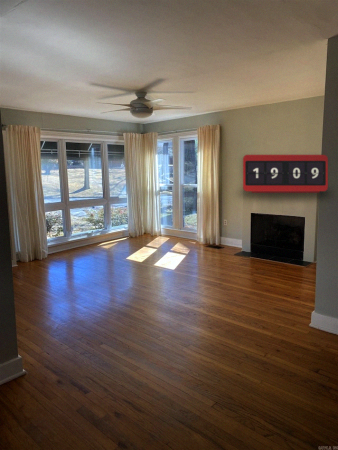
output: h=19 m=9
